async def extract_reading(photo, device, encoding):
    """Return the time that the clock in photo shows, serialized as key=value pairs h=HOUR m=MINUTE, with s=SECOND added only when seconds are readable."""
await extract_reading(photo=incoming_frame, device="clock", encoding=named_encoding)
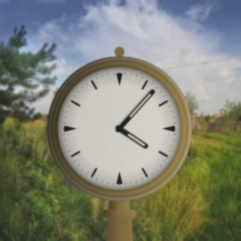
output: h=4 m=7
